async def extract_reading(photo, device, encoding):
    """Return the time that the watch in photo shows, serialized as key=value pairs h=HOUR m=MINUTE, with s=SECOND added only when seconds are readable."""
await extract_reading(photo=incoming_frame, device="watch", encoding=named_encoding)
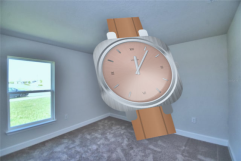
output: h=12 m=6
